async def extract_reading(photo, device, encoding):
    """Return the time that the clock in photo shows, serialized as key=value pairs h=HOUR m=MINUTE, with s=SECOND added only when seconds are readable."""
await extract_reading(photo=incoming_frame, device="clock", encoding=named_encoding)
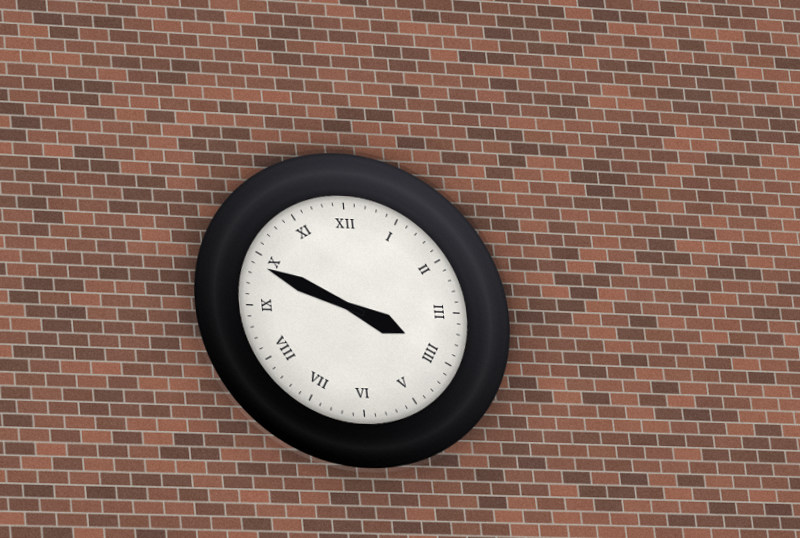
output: h=3 m=49
